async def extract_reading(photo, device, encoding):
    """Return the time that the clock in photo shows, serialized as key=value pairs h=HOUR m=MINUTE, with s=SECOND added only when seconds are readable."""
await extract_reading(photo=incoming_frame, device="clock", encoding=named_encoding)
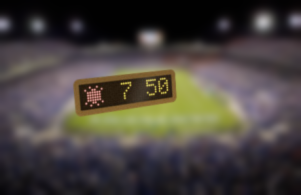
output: h=7 m=50
